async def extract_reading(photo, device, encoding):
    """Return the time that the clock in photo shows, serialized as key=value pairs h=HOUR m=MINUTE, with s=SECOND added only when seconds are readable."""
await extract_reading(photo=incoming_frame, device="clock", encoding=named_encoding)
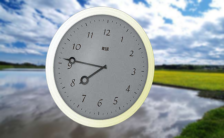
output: h=7 m=46
